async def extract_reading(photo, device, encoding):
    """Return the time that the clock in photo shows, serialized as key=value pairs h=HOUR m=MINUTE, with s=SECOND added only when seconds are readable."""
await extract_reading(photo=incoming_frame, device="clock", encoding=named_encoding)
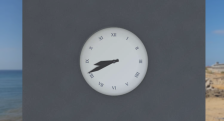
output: h=8 m=41
